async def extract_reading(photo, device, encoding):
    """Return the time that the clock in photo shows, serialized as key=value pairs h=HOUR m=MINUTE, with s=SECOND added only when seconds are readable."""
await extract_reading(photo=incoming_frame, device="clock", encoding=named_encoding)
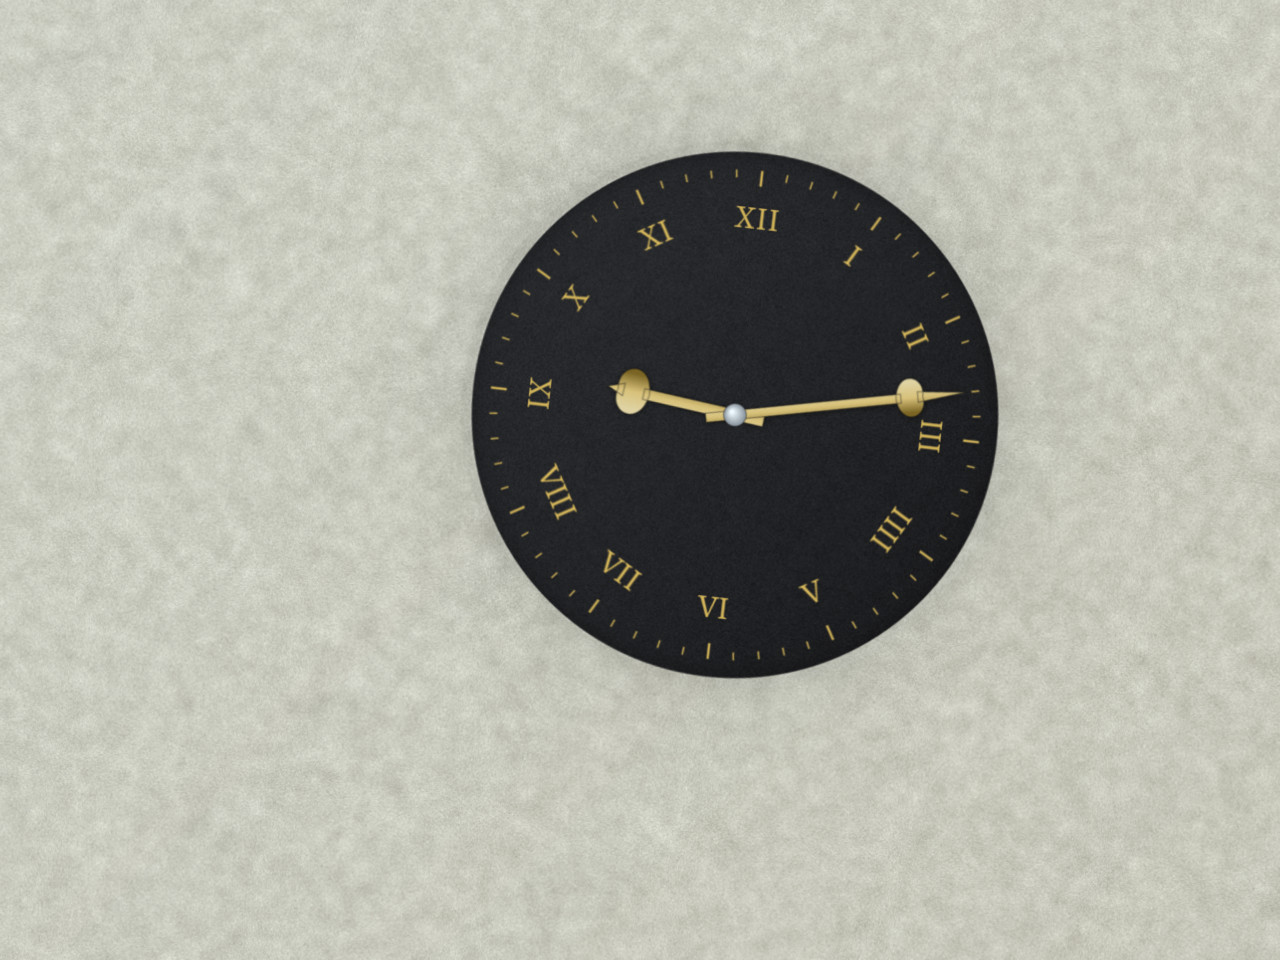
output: h=9 m=13
